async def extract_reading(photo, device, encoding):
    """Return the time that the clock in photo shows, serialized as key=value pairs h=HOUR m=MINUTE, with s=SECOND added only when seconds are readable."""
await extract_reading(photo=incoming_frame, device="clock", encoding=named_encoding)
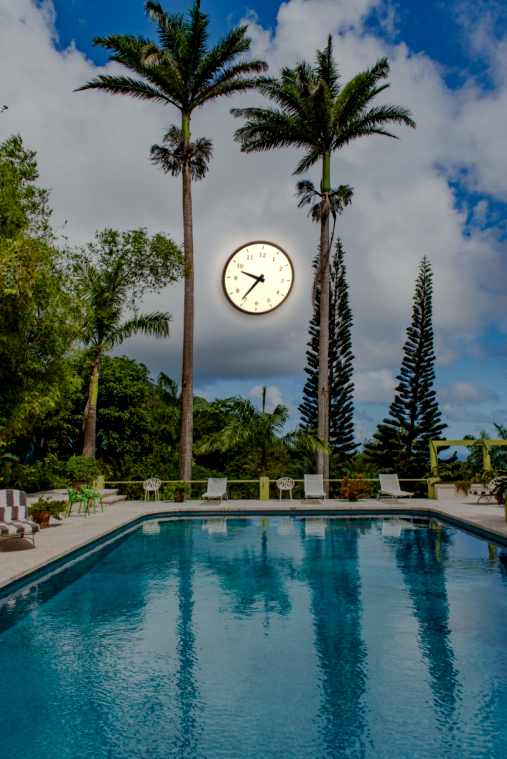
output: h=9 m=36
